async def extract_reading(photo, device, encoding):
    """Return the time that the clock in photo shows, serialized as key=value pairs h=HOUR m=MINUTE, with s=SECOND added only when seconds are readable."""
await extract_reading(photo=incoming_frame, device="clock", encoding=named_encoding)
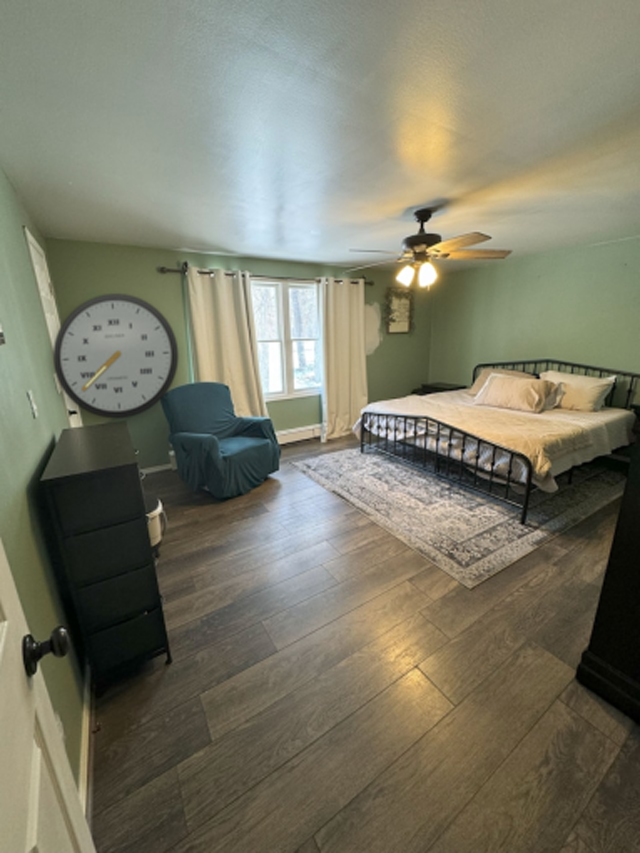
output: h=7 m=38
